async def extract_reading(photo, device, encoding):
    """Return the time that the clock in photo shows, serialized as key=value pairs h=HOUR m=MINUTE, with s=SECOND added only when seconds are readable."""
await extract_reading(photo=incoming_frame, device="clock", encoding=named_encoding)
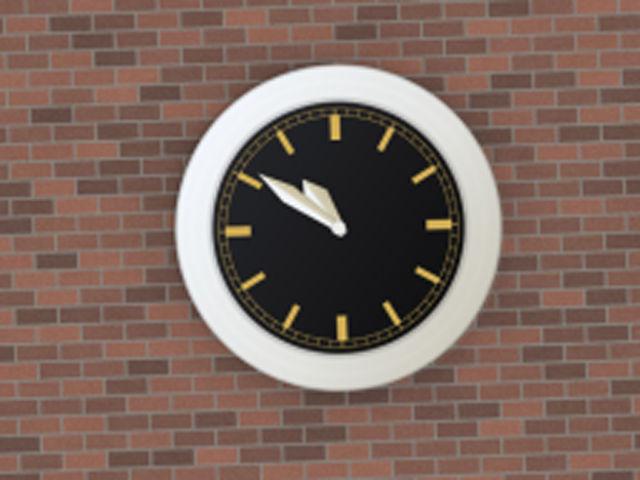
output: h=10 m=51
